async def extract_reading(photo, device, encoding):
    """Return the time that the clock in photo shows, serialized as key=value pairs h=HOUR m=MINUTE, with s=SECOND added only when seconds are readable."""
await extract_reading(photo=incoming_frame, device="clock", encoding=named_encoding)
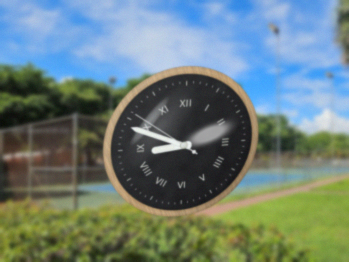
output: h=8 m=48 s=51
